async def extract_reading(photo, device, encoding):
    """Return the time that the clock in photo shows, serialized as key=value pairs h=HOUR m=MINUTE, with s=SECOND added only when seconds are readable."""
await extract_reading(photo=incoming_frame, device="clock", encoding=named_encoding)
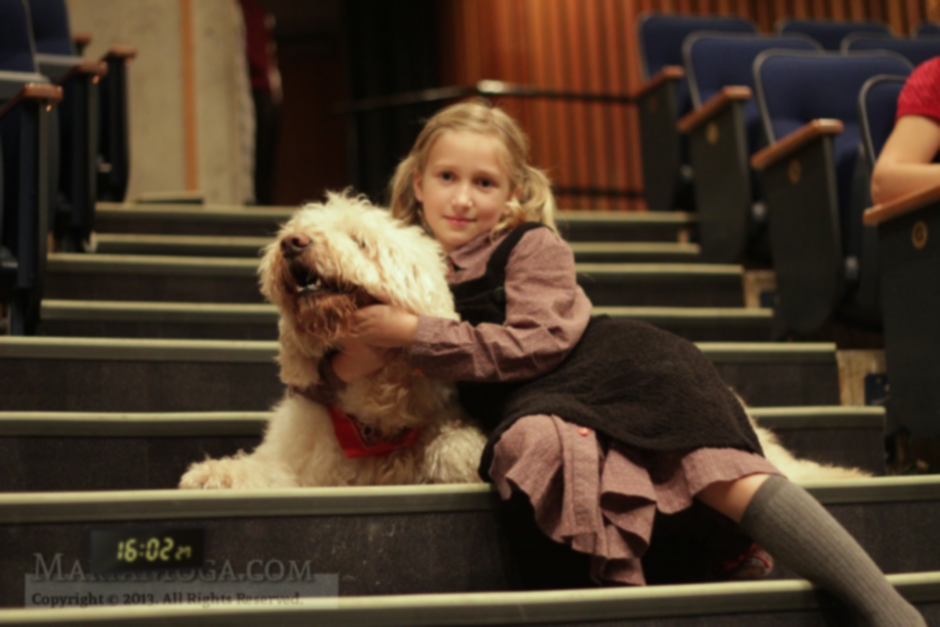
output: h=16 m=2
